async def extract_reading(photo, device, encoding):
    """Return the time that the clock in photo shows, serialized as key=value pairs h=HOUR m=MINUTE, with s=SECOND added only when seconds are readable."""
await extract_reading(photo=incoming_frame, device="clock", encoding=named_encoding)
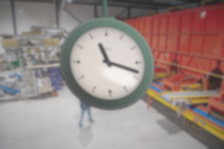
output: h=11 m=18
